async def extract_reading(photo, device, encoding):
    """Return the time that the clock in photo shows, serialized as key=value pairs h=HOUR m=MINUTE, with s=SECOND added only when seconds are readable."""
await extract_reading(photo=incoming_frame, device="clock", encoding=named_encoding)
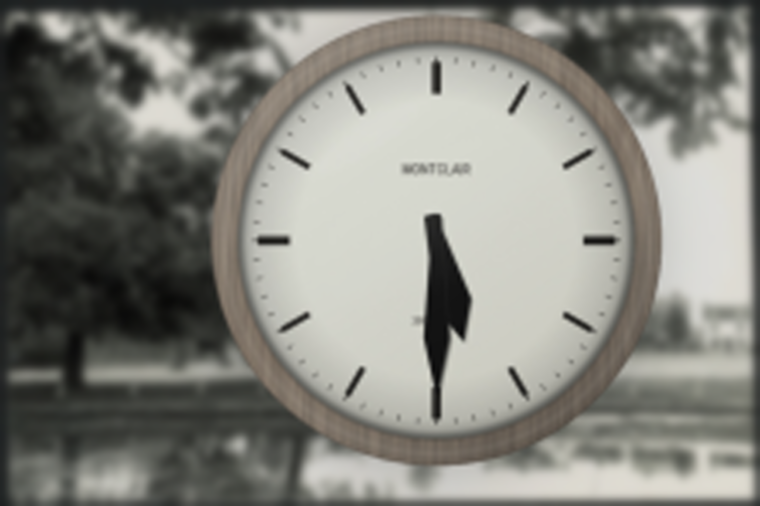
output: h=5 m=30
